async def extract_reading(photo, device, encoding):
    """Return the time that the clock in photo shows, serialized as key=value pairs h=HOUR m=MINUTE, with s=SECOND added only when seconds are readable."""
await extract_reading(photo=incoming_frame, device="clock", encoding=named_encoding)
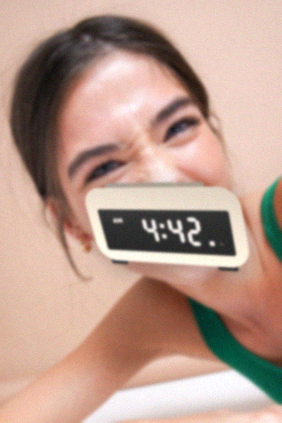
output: h=4 m=42
